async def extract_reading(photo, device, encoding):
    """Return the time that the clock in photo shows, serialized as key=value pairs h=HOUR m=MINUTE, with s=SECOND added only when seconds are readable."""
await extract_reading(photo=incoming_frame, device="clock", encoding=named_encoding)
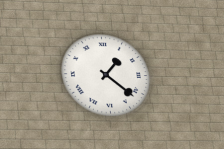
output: h=1 m=22
